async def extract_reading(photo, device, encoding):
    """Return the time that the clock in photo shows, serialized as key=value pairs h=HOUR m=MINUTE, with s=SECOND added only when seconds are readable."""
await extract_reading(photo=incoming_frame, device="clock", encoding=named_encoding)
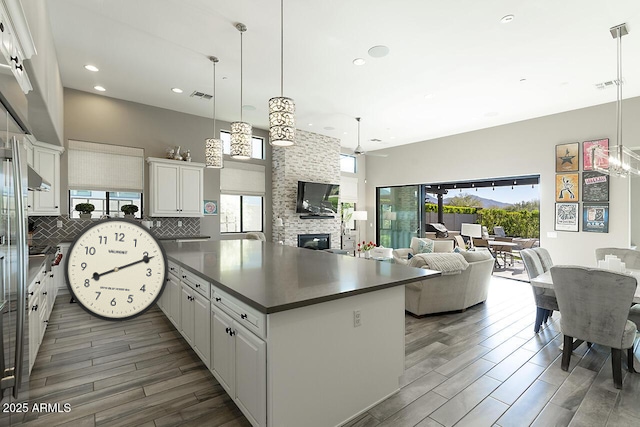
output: h=8 m=11
